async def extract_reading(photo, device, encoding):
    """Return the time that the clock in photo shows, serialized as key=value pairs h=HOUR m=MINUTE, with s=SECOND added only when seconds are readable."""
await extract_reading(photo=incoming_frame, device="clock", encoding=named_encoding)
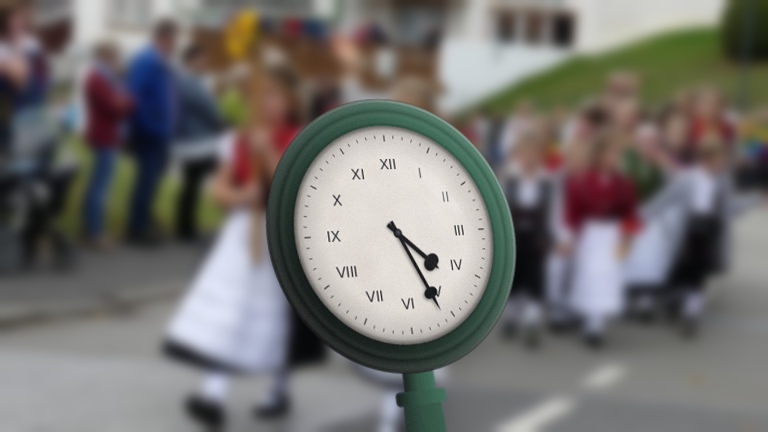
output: h=4 m=26
